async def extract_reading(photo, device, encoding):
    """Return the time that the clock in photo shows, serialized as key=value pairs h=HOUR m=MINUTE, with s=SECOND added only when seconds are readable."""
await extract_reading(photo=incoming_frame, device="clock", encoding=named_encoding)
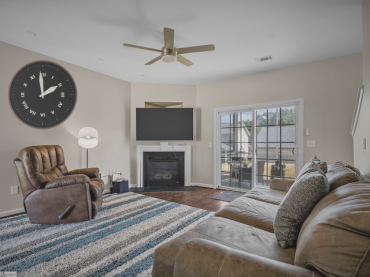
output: h=1 m=59
